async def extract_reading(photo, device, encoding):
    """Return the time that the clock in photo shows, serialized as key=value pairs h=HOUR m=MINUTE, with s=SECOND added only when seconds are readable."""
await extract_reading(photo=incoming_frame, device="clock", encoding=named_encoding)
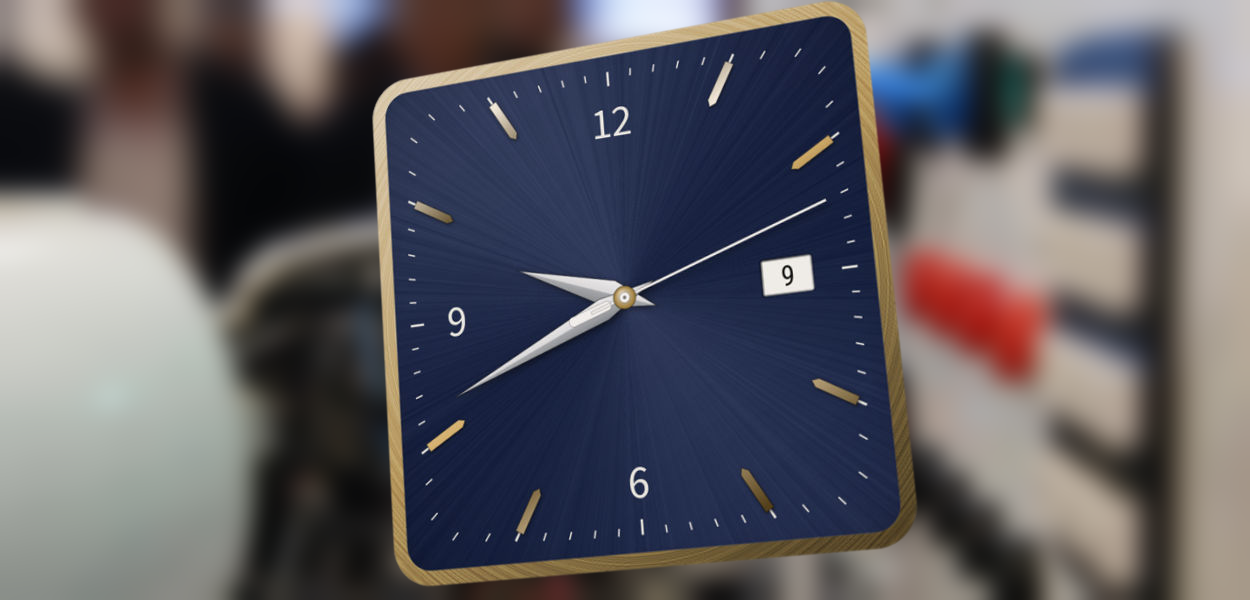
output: h=9 m=41 s=12
